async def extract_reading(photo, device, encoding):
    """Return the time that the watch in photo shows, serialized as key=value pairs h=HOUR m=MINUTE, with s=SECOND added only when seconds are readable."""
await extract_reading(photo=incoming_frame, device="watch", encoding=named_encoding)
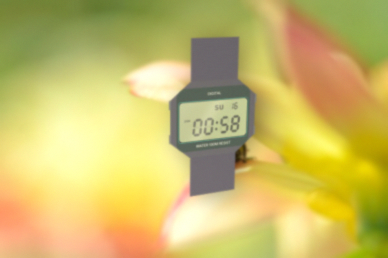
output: h=0 m=58
